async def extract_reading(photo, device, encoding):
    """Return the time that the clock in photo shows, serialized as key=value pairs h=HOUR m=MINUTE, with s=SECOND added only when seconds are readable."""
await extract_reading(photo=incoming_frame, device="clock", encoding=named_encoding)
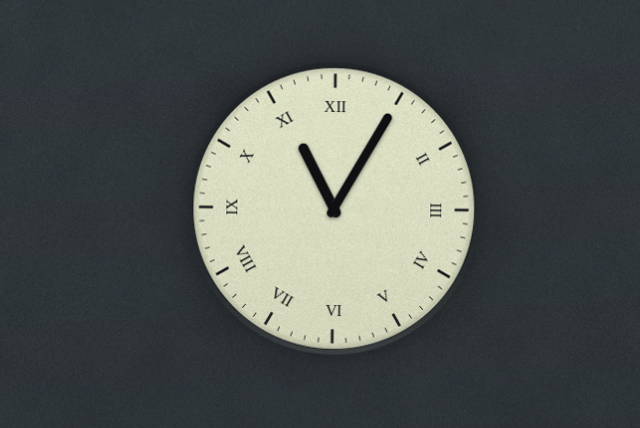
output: h=11 m=5
